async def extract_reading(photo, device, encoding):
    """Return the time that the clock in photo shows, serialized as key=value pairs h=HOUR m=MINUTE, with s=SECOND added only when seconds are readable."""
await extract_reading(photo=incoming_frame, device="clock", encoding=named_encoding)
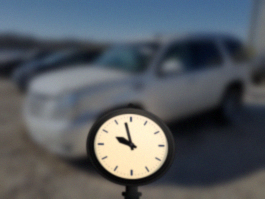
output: h=9 m=58
